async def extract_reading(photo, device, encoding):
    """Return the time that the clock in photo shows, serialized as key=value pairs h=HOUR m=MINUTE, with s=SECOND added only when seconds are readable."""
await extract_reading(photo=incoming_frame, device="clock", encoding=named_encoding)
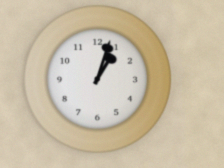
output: h=1 m=3
